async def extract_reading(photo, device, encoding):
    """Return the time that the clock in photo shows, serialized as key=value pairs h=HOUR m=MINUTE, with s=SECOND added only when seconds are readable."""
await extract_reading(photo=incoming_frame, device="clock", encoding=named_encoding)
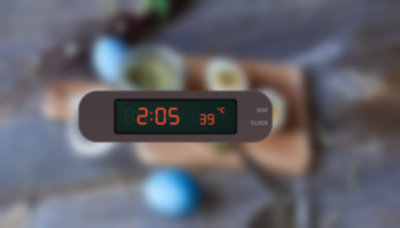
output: h=2 m=5
